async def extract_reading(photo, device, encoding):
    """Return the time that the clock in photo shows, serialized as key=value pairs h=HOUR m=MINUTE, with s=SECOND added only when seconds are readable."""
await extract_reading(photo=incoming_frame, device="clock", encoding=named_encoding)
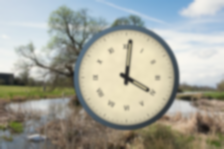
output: h=4 m=1
